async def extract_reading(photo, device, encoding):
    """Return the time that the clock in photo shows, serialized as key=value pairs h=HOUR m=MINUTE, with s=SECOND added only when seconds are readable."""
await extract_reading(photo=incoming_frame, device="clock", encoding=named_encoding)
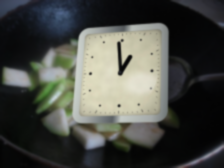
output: h=12 m=59
